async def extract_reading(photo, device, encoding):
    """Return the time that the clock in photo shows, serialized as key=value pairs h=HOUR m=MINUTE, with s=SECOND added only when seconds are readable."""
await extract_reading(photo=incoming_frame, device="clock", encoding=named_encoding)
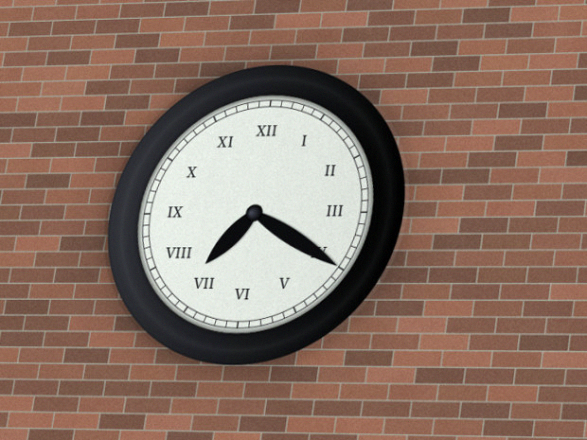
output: h=7 m=20
